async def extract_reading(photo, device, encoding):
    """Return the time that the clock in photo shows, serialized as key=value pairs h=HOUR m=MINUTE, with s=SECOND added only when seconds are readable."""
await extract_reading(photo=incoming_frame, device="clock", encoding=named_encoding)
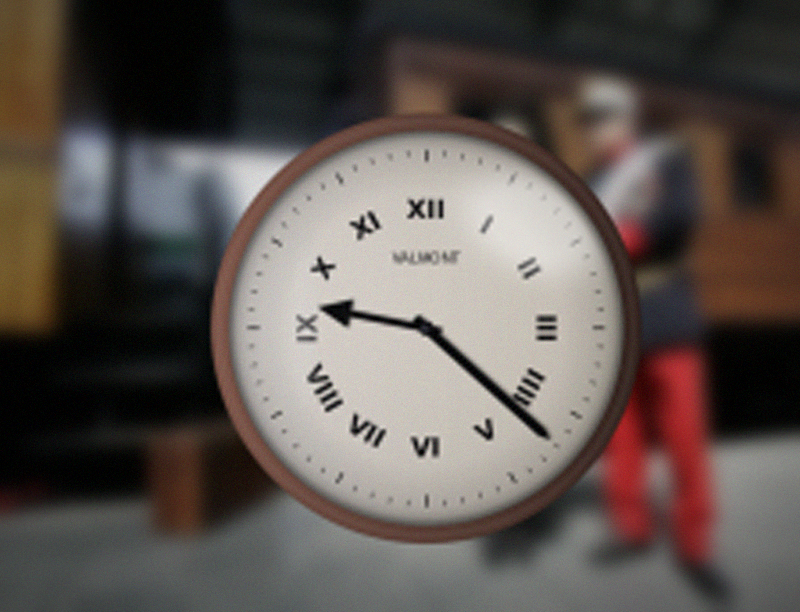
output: h=9 m=22
